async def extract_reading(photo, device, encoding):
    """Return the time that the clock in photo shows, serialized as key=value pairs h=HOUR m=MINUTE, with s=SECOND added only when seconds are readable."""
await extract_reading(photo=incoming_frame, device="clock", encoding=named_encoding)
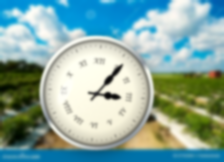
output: h=3 m=6
